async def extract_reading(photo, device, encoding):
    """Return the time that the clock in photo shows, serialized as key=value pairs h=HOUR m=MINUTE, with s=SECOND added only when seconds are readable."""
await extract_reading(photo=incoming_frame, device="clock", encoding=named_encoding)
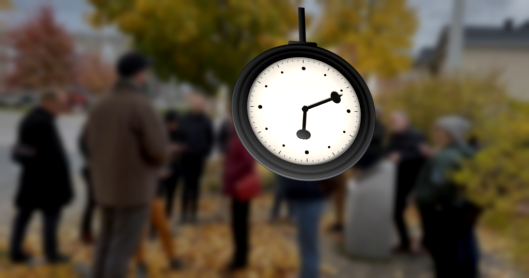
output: h=6 m=11
